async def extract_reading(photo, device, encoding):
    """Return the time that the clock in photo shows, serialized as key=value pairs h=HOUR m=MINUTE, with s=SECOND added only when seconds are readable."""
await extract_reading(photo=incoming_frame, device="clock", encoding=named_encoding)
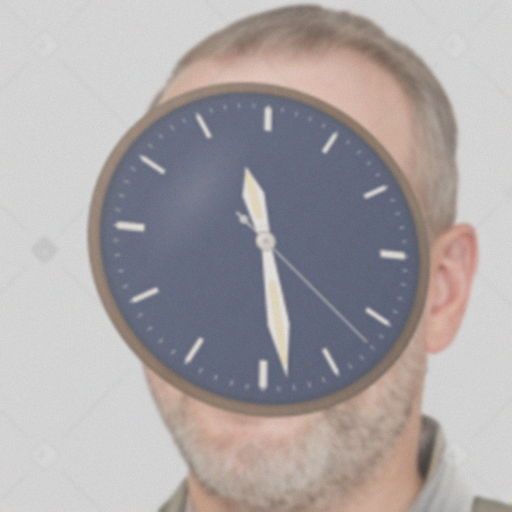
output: h=11 m=28 s=22
